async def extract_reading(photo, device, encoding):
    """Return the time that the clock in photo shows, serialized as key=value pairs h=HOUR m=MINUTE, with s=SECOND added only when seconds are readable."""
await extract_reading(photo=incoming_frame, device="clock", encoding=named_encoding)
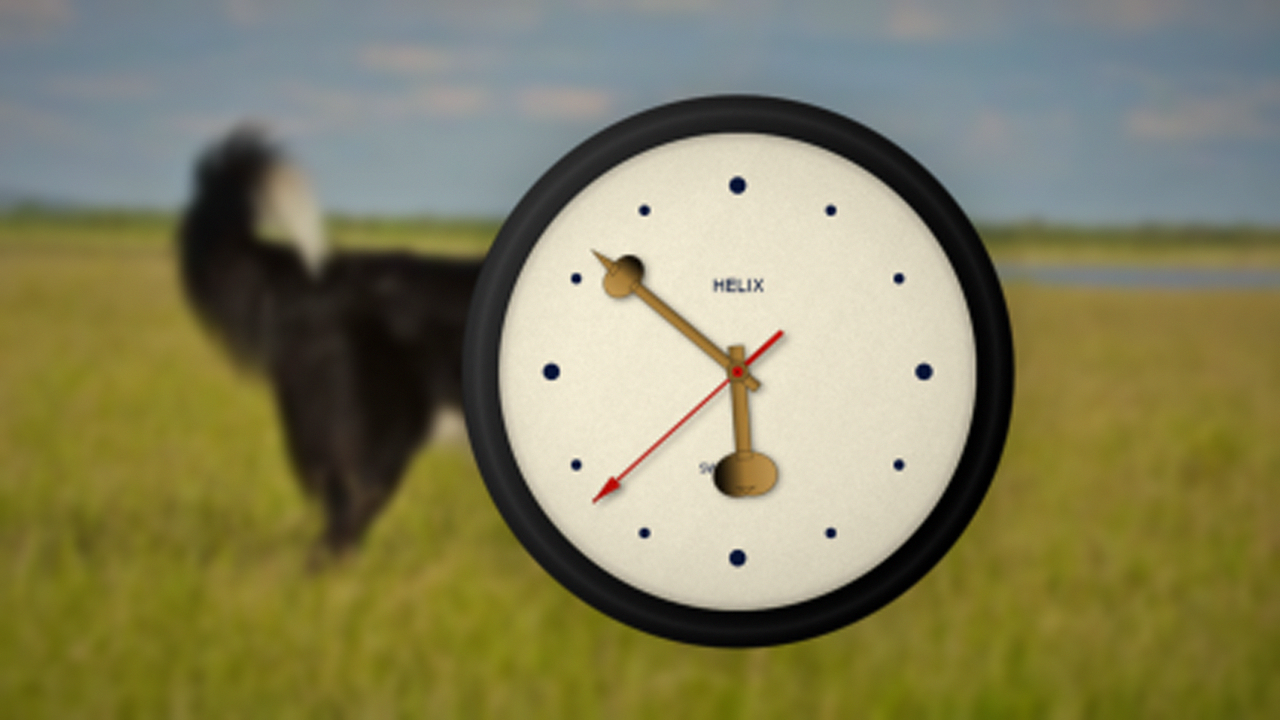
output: h=5 m=51 s=38
